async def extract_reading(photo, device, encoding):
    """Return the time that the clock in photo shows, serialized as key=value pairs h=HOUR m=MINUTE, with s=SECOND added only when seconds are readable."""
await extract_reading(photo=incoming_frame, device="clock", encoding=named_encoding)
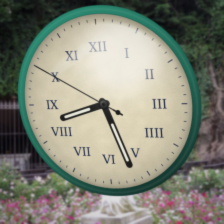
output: h=8 m=26 s=50
